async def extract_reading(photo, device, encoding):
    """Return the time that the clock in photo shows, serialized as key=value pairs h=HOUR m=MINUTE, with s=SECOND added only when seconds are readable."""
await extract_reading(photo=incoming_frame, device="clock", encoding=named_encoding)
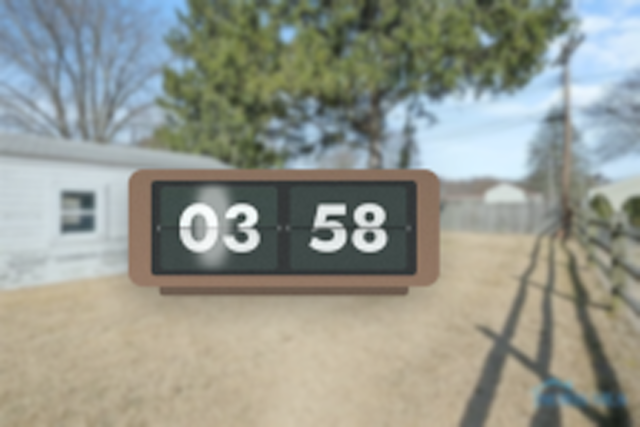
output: h=3 m=58
